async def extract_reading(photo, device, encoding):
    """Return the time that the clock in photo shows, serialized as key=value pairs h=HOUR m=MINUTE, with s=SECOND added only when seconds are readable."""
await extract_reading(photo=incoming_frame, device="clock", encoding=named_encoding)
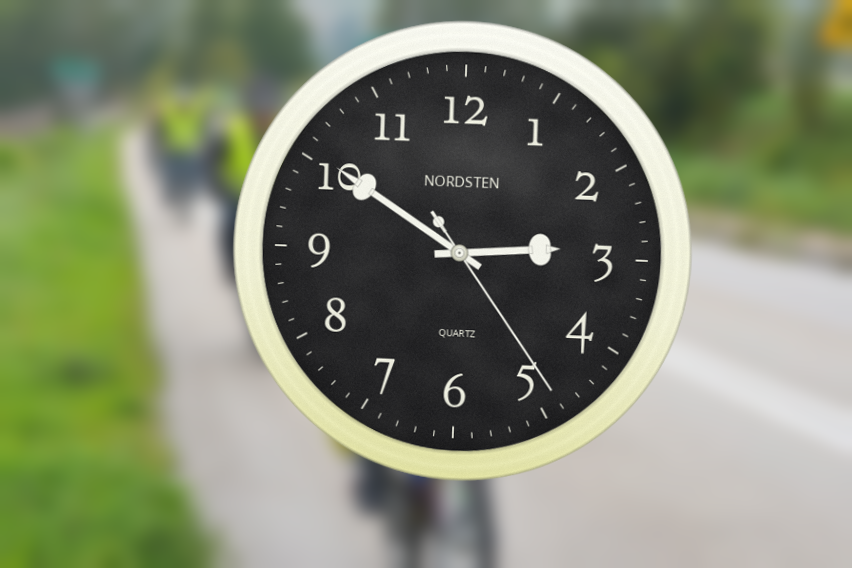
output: h=2 m=50 s=24
